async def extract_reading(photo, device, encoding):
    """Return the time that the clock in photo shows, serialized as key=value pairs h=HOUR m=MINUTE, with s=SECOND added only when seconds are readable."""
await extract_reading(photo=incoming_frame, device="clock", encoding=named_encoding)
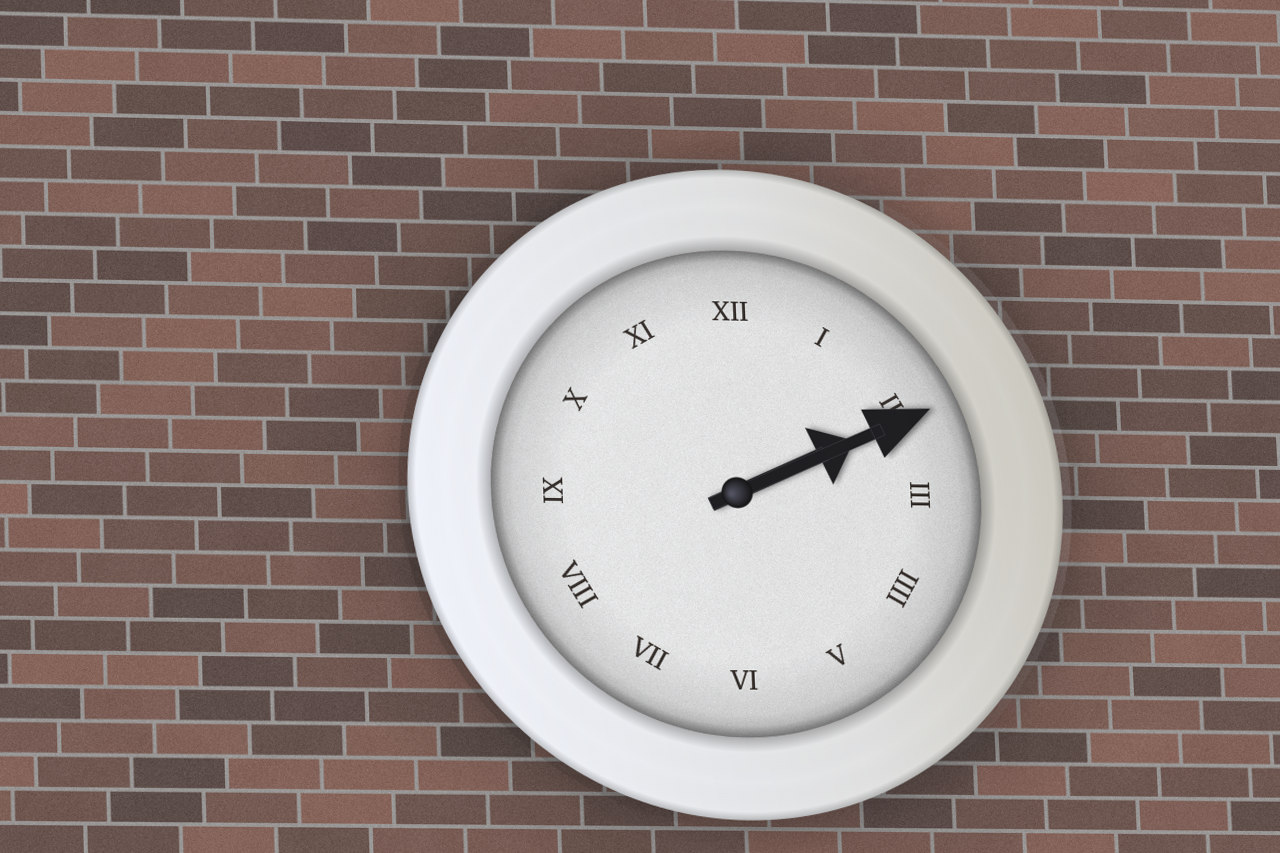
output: h=2 m=11
